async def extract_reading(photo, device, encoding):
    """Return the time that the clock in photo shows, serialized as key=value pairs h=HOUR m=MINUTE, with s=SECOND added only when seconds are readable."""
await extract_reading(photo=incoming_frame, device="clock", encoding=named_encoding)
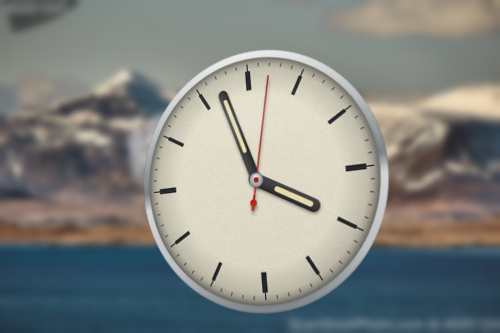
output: h=3 m=57 s=2
